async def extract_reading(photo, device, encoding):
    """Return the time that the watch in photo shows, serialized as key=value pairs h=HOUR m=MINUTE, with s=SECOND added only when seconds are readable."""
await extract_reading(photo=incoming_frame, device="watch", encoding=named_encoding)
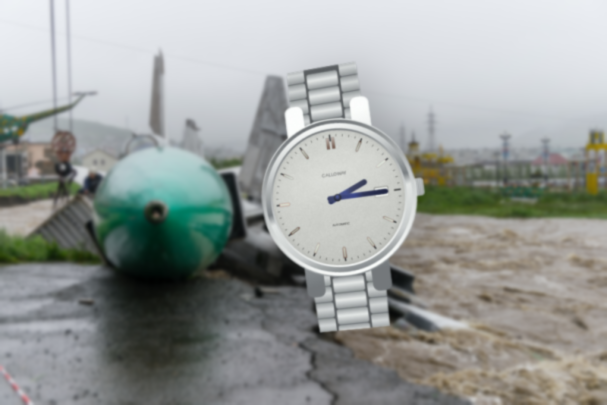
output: h=2 m=15
